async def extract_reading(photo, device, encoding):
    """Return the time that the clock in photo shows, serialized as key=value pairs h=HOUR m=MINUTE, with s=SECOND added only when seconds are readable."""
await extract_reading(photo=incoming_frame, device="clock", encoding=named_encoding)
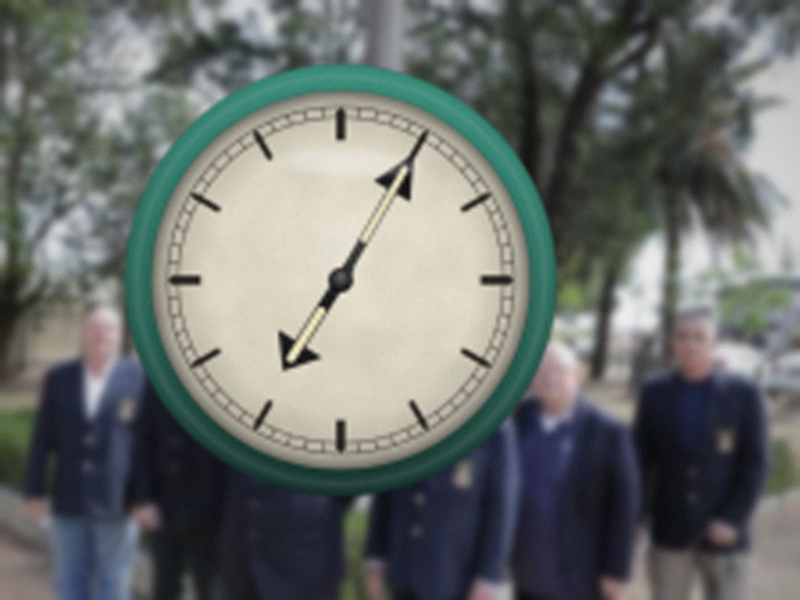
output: h=7 m=5
